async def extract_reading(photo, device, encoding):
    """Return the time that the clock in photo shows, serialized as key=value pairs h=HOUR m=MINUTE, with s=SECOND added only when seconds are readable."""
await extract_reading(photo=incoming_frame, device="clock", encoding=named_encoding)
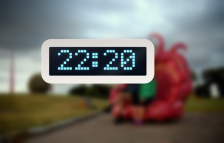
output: h=22 m=20
